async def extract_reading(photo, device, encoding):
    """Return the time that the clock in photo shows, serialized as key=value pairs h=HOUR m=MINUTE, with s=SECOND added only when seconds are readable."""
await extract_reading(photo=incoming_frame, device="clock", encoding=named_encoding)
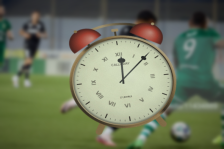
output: h=12 m=8
